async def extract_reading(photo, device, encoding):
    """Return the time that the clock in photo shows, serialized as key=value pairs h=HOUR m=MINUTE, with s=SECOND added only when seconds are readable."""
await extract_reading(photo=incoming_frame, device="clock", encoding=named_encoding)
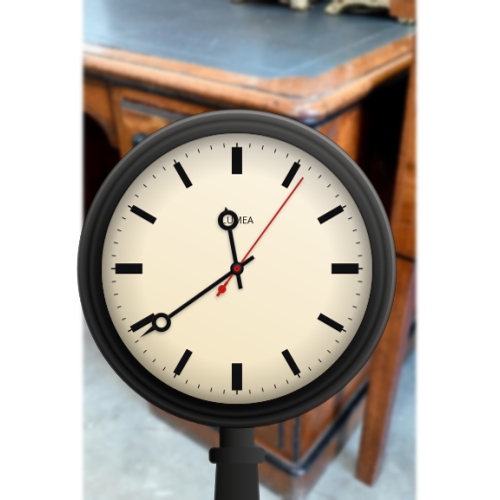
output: h=11 m=39 s=6
